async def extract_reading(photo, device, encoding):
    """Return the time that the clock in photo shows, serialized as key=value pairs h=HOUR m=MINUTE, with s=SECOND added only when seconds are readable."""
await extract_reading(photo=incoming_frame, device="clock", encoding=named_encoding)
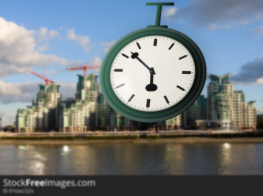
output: h=5 m=52
